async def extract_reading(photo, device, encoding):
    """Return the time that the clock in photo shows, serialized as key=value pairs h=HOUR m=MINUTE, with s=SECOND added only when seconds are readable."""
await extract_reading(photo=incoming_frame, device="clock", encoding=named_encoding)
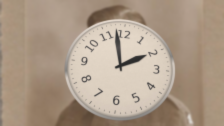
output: h=1 m=58
